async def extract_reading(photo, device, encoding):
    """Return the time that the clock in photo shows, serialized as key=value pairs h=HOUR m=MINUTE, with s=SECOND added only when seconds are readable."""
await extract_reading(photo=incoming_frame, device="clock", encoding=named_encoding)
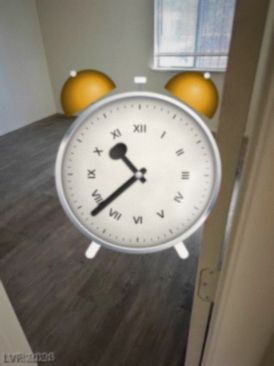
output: h=10 m=38
